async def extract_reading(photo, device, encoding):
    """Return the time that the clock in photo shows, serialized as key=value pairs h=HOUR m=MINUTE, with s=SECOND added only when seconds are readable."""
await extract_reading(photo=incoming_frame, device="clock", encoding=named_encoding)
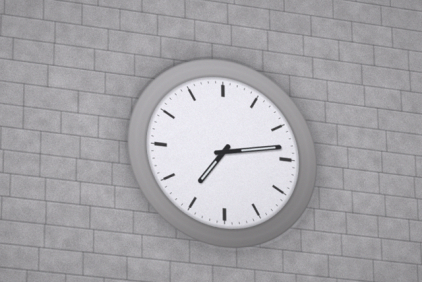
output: h=7 m=13
